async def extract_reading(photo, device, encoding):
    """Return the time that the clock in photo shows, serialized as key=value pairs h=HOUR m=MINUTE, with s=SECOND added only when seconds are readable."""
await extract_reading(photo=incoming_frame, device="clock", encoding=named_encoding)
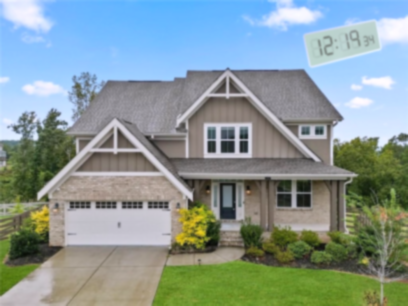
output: h=12 m=19
